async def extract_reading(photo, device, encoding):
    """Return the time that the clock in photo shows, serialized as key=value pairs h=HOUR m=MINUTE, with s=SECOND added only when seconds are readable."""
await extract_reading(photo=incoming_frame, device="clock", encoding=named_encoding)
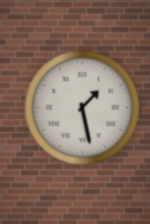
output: h=1 m=28
